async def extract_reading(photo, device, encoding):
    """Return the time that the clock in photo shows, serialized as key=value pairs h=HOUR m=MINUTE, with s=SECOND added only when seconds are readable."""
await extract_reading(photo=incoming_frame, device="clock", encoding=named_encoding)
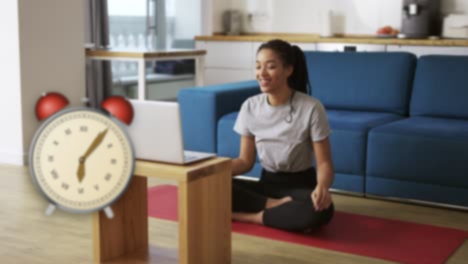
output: h=6 m=6
